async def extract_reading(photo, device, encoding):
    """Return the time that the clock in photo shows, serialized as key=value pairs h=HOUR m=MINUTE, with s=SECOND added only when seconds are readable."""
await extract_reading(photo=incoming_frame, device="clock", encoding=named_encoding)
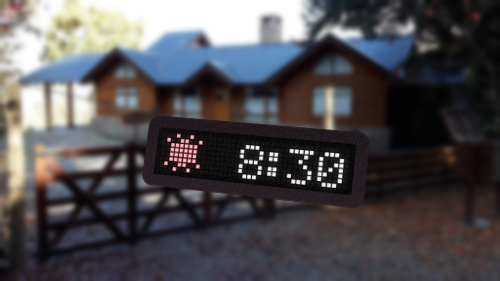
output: h=8 m=30
